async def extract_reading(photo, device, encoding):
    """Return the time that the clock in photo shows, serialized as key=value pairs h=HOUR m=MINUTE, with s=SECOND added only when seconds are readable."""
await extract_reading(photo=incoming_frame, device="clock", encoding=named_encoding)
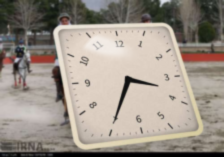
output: h=3 m=35
